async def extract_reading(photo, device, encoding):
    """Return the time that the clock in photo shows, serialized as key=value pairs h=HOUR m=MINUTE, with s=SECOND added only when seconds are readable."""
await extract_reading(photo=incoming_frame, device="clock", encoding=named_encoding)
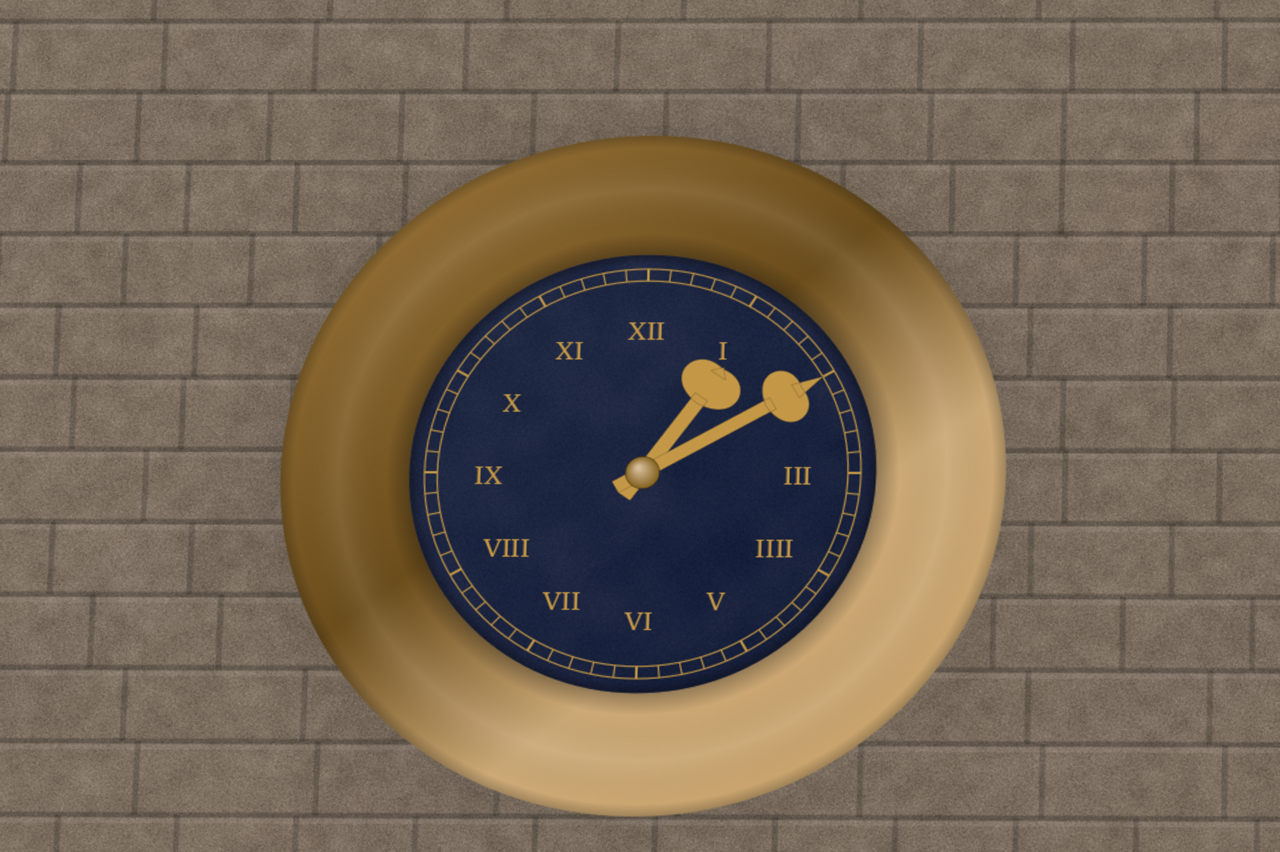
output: h=1 m=10
